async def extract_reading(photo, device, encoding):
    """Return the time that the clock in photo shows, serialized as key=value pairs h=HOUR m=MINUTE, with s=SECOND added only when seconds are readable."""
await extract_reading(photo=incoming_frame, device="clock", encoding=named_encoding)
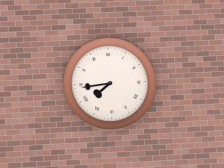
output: h=7 m=44
